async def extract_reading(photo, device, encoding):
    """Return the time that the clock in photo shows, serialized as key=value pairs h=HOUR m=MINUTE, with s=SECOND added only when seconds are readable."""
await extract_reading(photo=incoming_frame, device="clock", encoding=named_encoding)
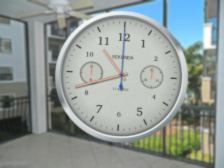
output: h=10 m=42
